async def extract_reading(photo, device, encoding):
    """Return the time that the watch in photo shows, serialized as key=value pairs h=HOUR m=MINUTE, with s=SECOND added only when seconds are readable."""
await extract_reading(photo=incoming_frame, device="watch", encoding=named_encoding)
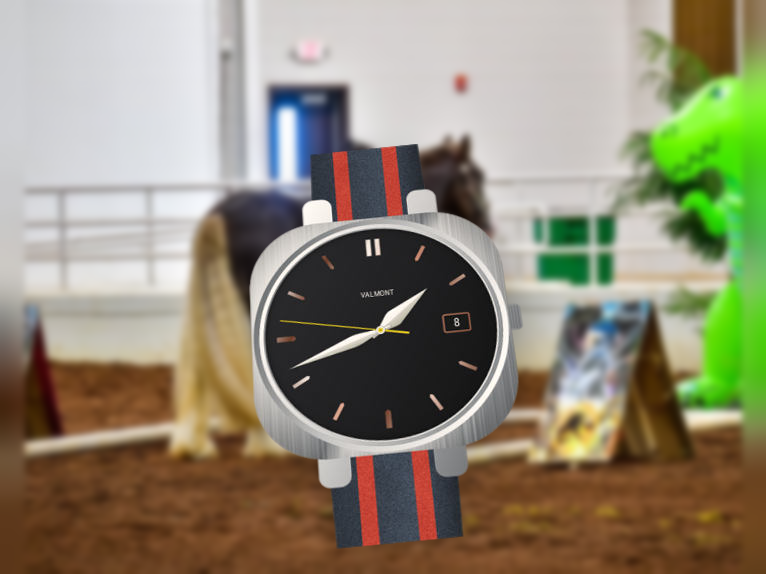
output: h=1 m=41 s=47
